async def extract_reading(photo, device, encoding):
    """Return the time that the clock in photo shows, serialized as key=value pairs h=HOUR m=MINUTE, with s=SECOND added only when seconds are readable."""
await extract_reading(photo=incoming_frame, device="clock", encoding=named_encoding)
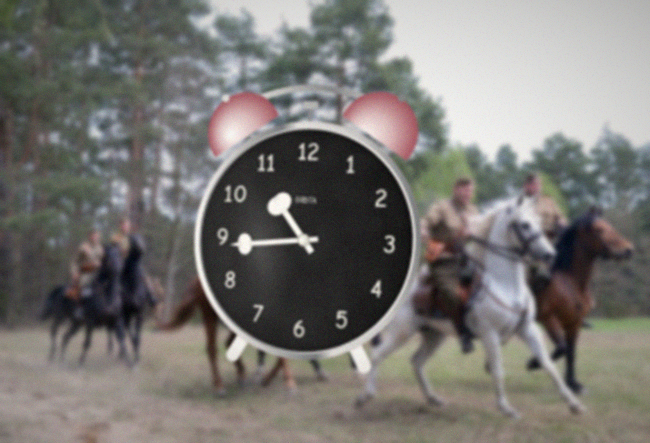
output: h=10 m=44
